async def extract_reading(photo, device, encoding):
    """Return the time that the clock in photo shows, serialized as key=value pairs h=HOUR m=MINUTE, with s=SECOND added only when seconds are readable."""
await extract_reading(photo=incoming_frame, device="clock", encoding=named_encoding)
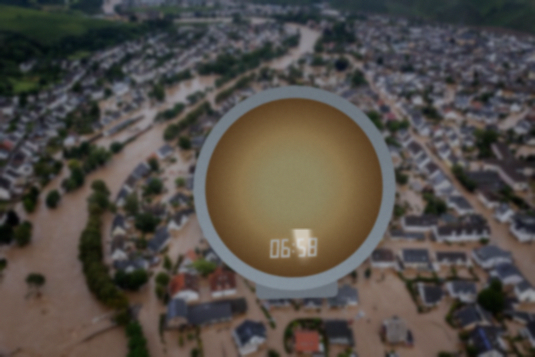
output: h=6 m=58
